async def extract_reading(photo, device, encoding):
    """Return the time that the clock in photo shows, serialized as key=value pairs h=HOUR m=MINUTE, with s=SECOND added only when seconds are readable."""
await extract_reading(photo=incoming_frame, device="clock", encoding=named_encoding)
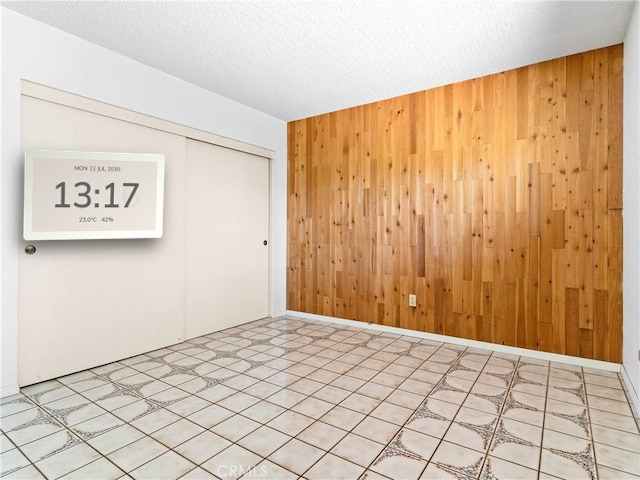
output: h=13 m=17
